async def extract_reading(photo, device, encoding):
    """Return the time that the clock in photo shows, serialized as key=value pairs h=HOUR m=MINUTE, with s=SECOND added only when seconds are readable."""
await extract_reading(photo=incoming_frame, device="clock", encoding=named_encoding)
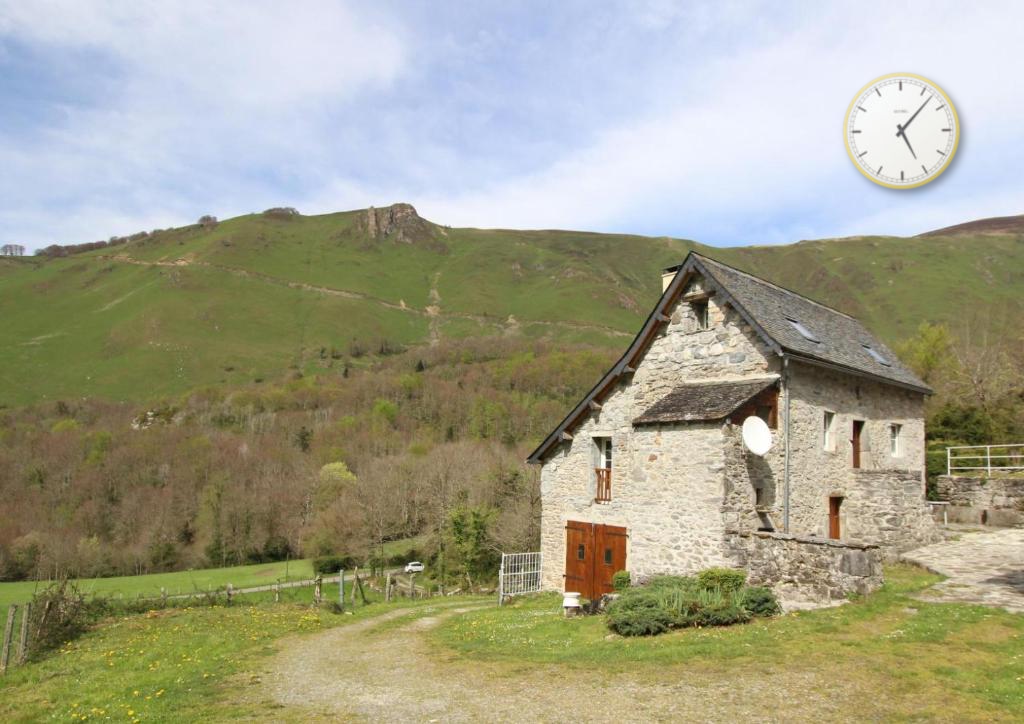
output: h=5 m=7
